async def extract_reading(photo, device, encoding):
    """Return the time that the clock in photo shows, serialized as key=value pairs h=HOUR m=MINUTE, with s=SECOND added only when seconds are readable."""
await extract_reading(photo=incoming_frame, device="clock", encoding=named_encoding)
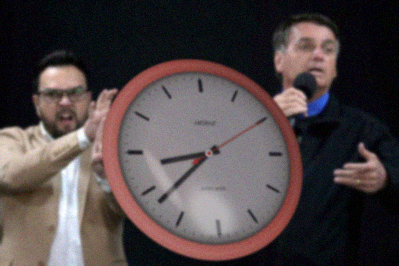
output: h=8 m=38 s=10
